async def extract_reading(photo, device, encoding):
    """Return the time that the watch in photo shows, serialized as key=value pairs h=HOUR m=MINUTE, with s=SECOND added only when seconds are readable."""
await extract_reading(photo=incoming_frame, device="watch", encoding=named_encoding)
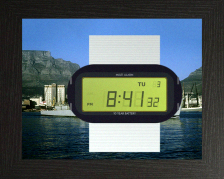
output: h=8 m=41 s=32
